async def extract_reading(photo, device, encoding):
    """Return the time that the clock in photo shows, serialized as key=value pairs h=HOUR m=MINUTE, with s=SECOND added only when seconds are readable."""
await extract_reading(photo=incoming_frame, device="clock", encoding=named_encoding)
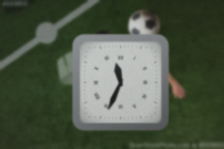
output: h=11 m=34
